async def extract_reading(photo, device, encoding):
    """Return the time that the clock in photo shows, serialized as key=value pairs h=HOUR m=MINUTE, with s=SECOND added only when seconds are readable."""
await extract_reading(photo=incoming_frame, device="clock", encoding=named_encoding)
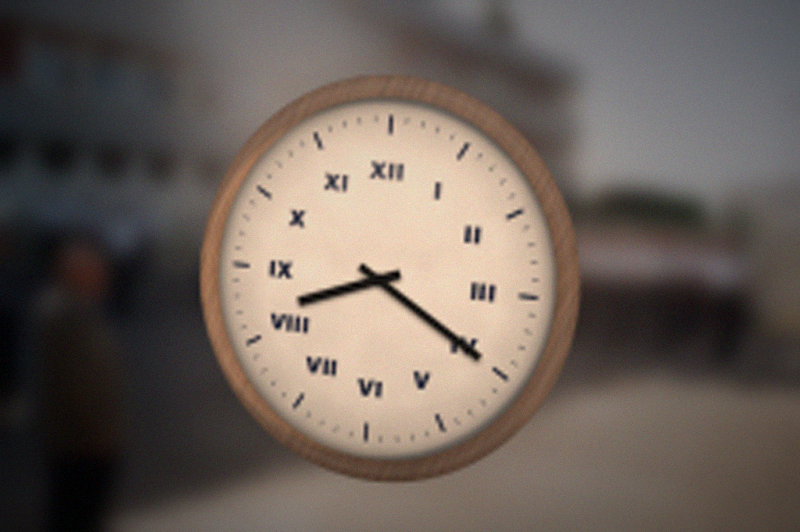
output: h=8 m=20
